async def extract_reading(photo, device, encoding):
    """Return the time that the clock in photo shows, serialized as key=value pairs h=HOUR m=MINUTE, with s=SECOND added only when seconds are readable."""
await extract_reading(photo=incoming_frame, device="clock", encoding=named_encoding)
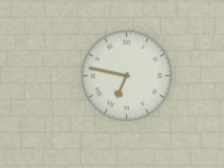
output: h=6 m=47
